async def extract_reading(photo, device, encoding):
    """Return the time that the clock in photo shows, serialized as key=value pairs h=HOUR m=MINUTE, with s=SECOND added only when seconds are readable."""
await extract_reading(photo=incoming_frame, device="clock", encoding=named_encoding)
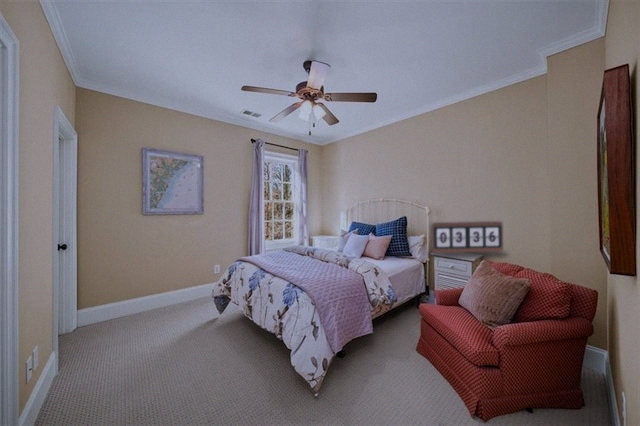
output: h=3 m=36
